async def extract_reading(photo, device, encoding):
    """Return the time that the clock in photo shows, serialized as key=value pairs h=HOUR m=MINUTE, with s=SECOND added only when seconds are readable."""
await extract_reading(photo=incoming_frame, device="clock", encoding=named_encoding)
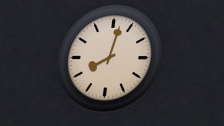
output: h=8 m=2
